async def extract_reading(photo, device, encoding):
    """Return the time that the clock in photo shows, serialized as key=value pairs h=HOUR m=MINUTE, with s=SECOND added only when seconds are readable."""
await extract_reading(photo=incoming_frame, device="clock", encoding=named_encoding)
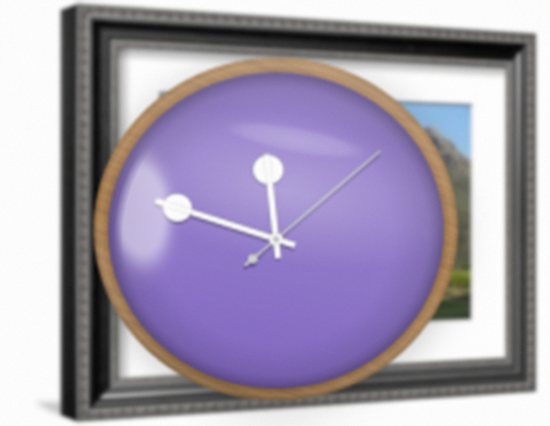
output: h=11 m=48 s=8
